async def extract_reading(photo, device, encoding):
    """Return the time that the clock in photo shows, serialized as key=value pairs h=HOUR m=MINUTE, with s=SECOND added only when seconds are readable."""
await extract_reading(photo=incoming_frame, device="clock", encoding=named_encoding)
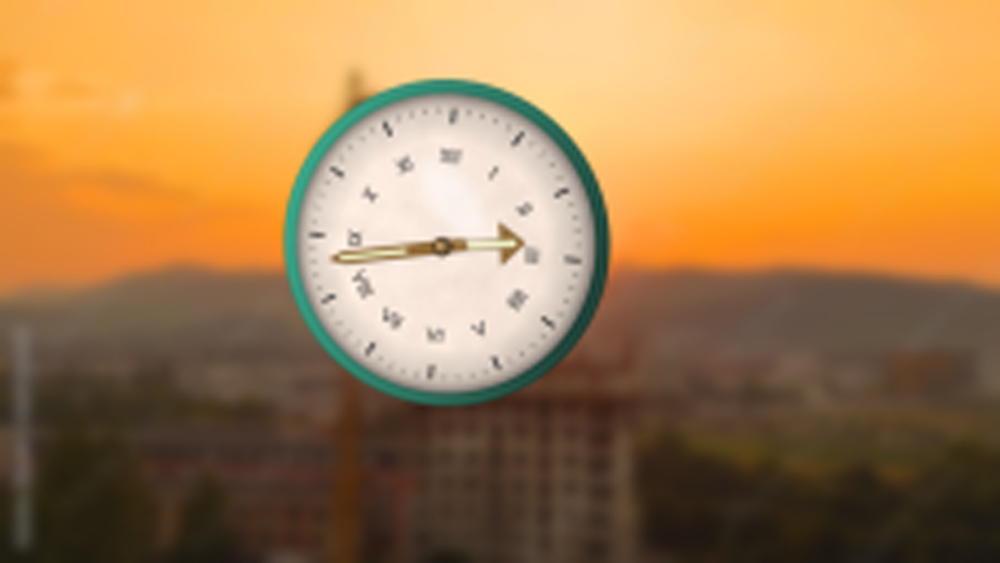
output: h=2 m=43
